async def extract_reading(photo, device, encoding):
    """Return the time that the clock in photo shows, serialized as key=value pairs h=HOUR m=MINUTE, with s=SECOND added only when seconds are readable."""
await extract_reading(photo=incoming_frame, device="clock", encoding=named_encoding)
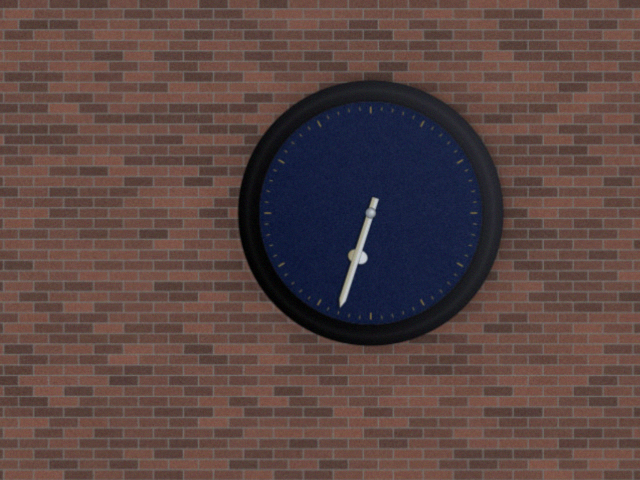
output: h=6 m=33
